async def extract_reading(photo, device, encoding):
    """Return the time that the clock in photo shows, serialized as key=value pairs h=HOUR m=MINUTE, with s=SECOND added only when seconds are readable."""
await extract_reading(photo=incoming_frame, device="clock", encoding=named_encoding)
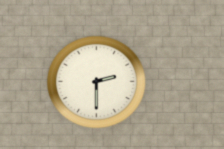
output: h=2 m=30
